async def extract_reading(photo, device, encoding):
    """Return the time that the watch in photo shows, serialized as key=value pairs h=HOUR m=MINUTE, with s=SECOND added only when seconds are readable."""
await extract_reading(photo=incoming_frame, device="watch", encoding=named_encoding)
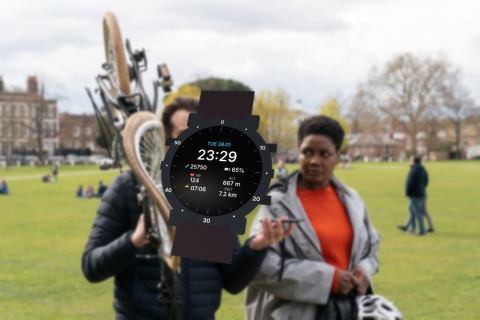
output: h=23 m=29
